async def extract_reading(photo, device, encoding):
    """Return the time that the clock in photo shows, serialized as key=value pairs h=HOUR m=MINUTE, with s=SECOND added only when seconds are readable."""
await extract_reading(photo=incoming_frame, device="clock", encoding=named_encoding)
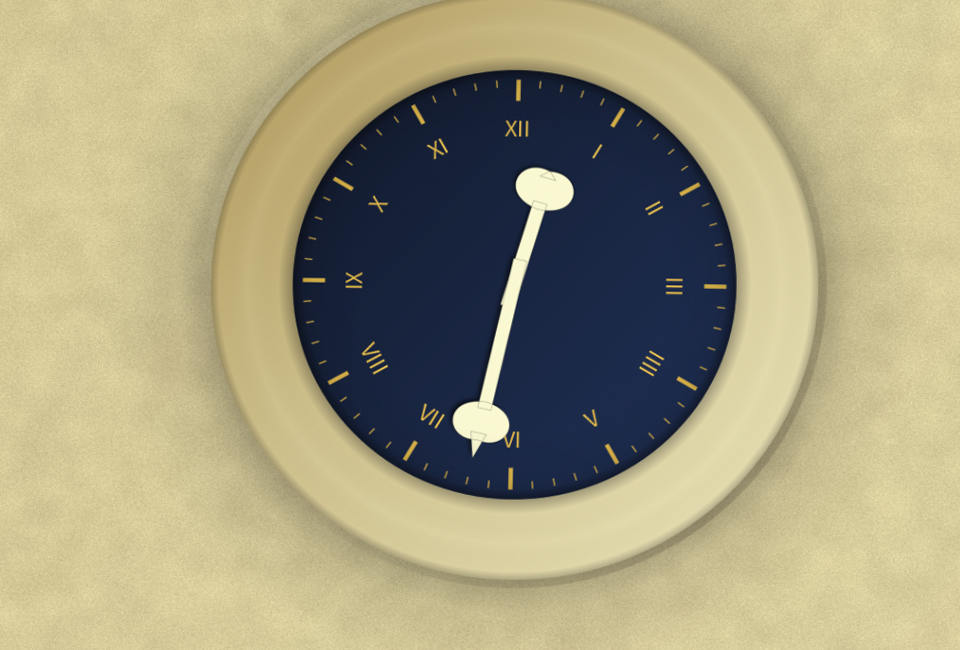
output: h=12 m=32
